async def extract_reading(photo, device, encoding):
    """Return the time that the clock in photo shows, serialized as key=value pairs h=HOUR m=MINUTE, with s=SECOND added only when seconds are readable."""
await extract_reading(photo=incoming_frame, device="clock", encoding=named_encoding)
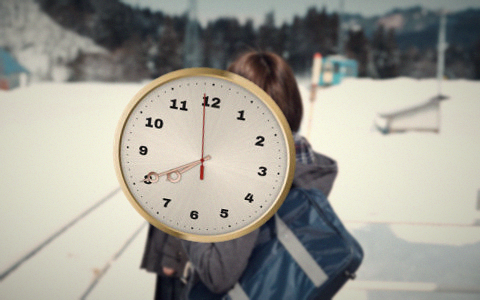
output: h=7 m=39 s=59
